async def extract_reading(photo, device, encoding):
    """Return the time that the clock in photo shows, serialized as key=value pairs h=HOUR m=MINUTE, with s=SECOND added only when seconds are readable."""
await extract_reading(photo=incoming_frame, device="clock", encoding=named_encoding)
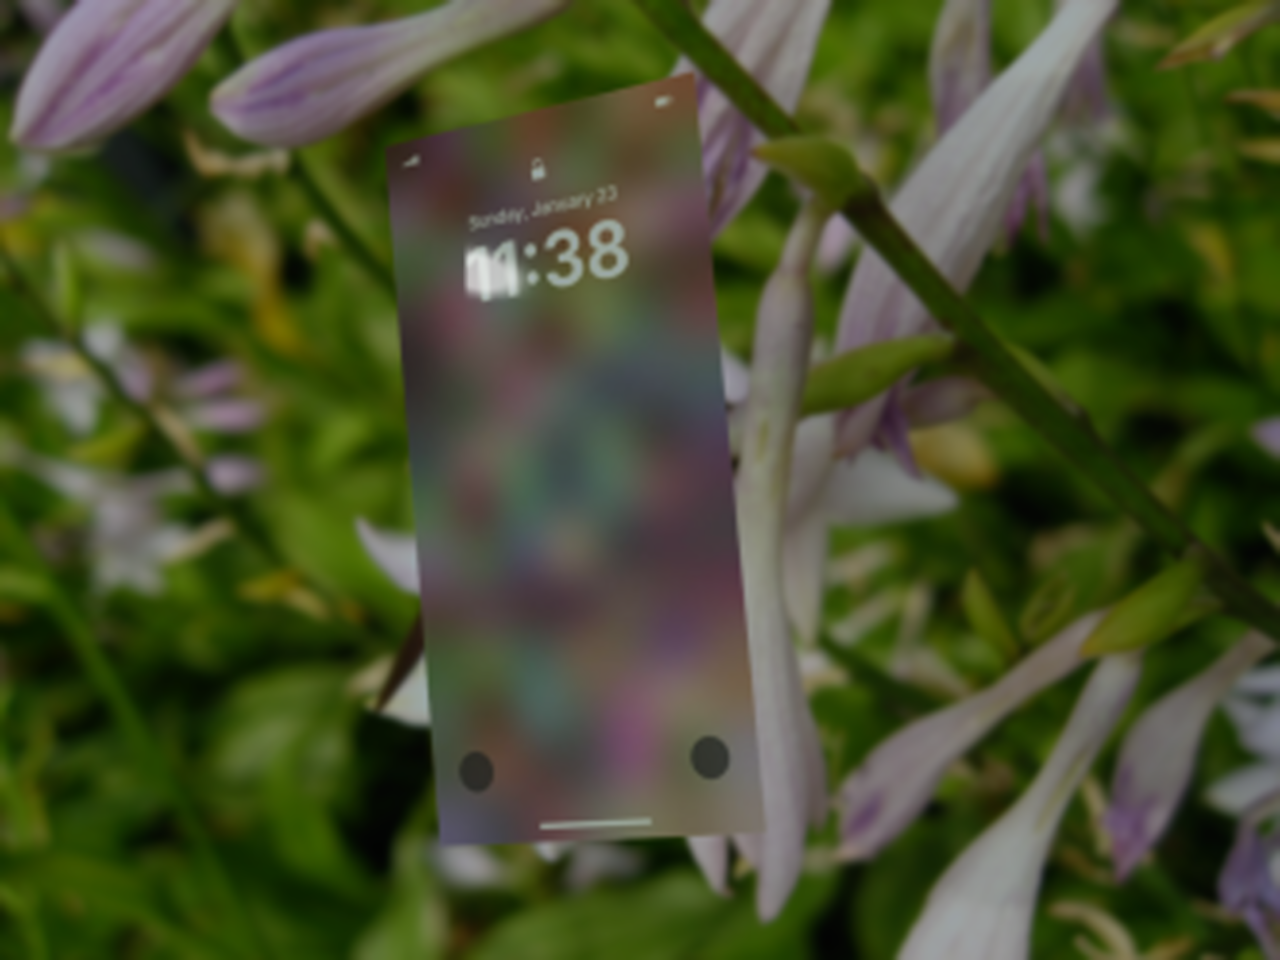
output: h=11 m=38
